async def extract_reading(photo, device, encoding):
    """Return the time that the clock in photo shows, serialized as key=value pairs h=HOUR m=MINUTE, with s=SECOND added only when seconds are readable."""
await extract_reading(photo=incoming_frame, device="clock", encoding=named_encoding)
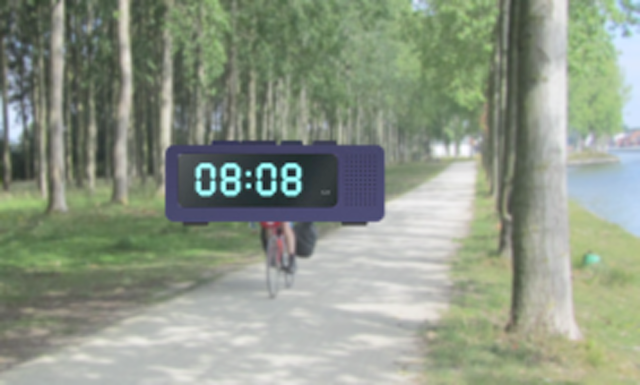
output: h=8 m=8
